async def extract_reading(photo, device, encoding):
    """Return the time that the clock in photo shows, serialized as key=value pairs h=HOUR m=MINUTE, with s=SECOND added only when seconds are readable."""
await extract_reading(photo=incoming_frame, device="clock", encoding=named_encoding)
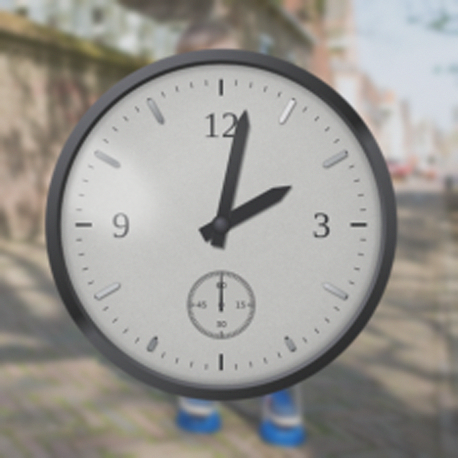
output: h=2 m=2
